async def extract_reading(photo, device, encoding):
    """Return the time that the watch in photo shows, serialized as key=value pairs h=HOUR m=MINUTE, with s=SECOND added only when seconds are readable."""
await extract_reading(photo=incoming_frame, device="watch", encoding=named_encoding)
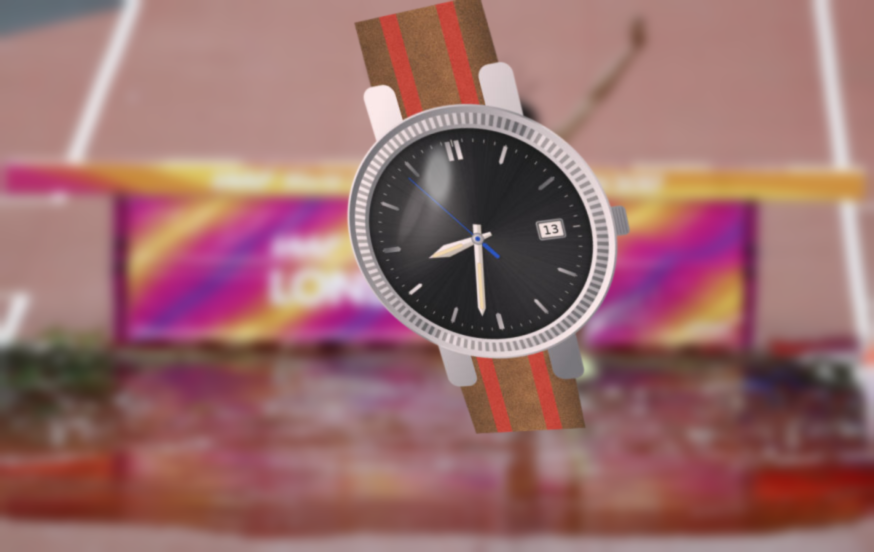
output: h=8 m=31 s=54
